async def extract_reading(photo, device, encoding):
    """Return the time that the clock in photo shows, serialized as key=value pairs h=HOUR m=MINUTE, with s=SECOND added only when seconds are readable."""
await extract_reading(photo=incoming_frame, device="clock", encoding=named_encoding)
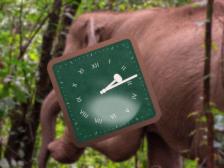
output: h=2 m=14
